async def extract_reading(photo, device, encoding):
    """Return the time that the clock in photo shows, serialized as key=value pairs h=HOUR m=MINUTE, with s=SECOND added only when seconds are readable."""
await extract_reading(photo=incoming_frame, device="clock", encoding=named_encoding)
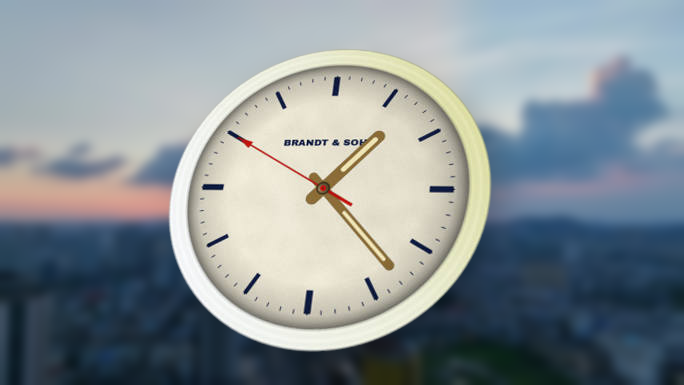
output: h=1 m=22 s=50
